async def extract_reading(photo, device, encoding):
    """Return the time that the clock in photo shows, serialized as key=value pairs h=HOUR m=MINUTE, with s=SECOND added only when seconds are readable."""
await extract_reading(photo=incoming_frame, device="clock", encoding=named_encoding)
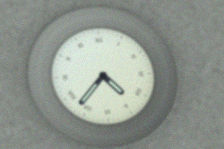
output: h=4 m=37
